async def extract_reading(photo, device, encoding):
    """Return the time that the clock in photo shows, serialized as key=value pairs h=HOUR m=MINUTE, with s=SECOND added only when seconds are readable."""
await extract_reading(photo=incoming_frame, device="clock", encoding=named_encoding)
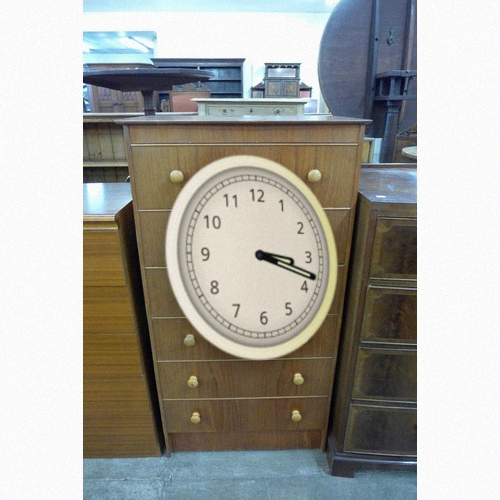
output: h=3 m=18
